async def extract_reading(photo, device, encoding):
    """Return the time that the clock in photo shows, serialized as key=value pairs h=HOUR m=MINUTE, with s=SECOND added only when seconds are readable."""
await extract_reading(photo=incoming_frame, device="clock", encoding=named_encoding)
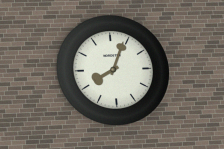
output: h=8 m=4
